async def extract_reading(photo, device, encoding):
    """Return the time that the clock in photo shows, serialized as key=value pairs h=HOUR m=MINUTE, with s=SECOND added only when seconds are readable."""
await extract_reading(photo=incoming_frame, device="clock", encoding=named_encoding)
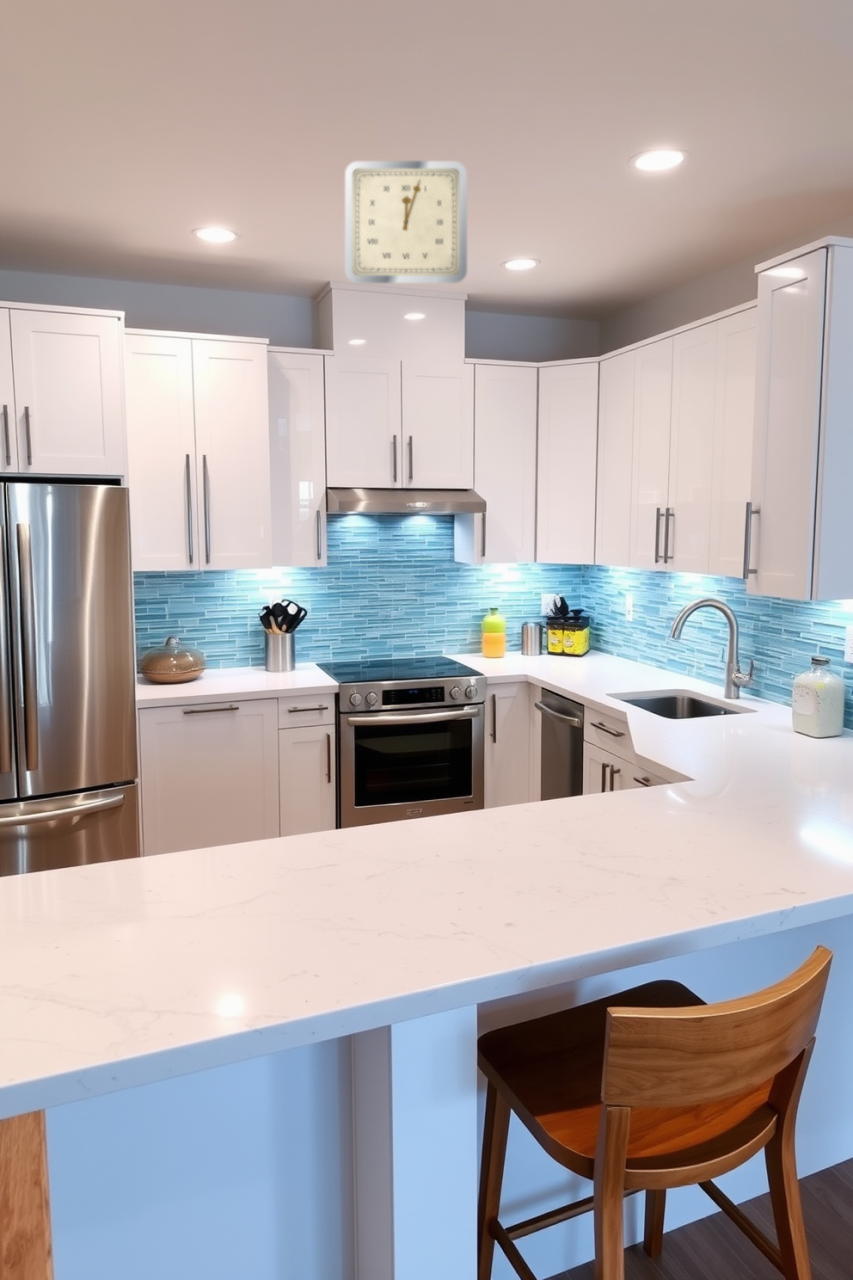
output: h=12 m=3
